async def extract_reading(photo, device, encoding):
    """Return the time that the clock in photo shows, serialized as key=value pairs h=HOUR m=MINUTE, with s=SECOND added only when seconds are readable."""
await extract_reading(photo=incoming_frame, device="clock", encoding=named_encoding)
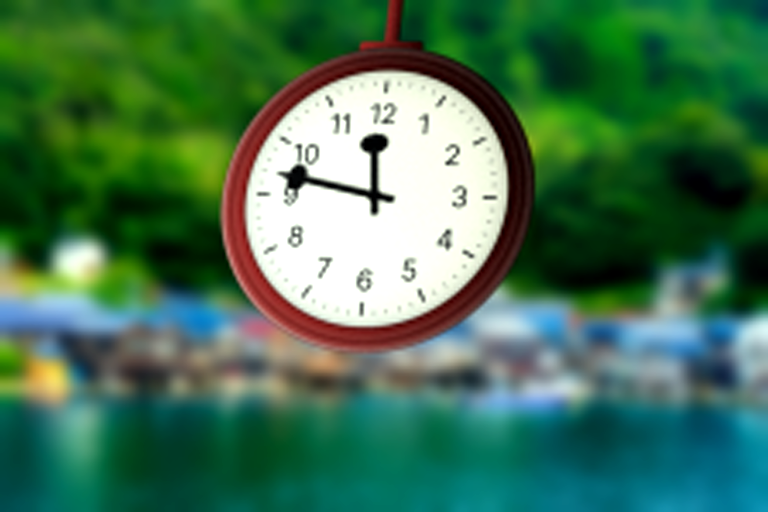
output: h=11 m=47
